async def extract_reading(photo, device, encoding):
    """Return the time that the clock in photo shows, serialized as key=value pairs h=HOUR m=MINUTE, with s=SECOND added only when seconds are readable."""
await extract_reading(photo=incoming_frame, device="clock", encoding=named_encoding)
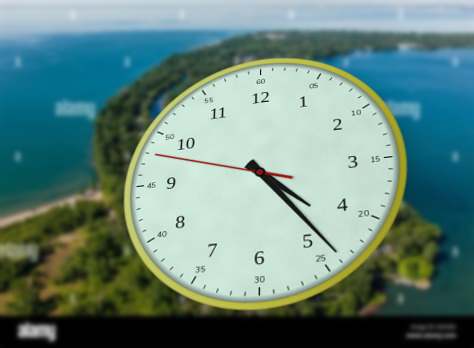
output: h=4 m=23 s=48
